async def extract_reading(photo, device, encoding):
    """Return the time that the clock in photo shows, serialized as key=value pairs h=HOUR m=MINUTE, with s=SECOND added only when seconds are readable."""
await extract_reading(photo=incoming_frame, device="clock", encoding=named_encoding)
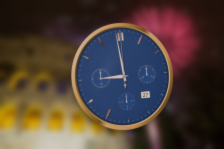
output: h=8 m=59
